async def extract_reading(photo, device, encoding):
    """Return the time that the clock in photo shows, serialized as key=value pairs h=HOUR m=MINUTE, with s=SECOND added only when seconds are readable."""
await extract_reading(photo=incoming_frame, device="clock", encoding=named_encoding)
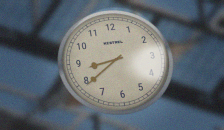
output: h=8 m=39
